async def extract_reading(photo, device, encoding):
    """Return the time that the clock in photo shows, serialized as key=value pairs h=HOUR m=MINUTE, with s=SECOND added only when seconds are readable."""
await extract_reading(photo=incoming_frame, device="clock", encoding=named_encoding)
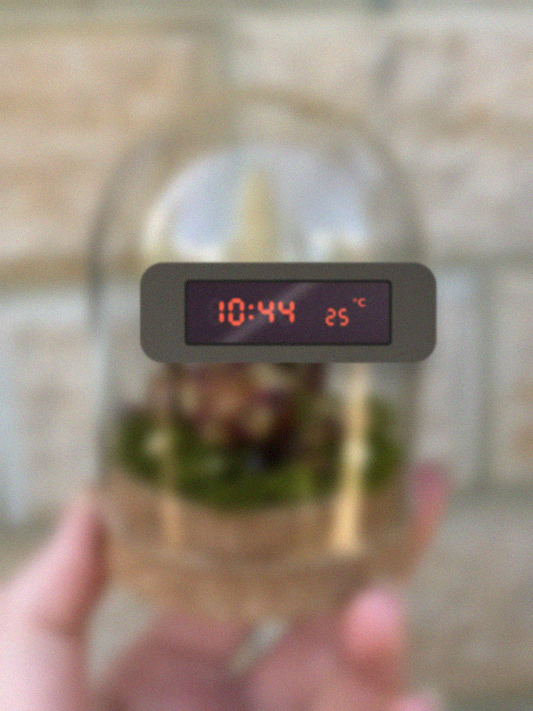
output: h=10 m=44
